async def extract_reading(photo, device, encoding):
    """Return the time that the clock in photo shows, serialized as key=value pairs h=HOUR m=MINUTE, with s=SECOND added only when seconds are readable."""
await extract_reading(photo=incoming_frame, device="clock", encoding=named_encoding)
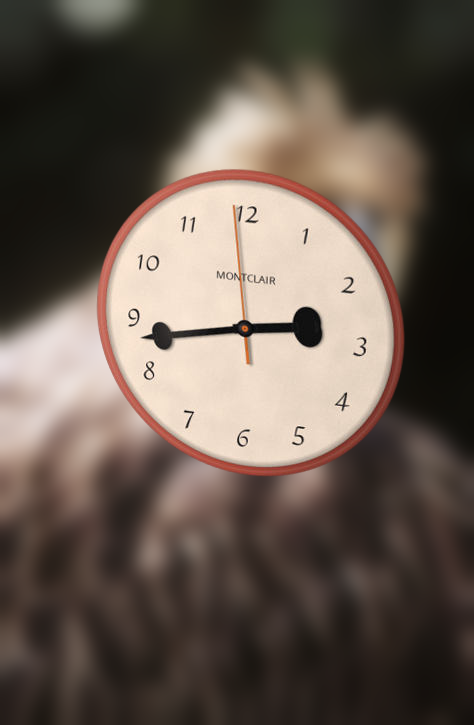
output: h=2 m=42 s=59
